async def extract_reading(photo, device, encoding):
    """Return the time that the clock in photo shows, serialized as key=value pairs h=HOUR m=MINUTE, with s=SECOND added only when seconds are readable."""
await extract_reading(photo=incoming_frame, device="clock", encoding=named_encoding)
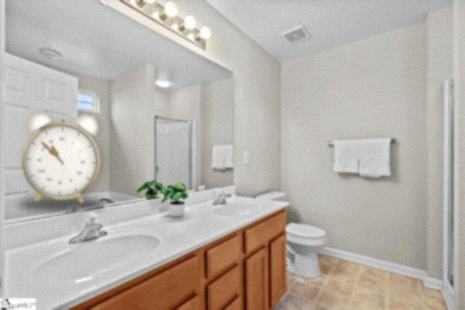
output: h=10 m=52
